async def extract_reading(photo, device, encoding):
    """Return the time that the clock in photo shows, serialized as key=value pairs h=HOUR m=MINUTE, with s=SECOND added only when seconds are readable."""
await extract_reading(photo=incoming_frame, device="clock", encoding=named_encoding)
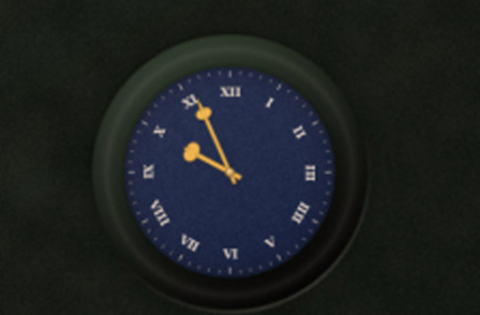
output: h=9 m=56
